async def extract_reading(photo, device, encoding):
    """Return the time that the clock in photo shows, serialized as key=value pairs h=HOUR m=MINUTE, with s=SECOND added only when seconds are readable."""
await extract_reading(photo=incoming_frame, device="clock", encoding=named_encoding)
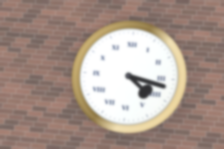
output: h=4 m=17
